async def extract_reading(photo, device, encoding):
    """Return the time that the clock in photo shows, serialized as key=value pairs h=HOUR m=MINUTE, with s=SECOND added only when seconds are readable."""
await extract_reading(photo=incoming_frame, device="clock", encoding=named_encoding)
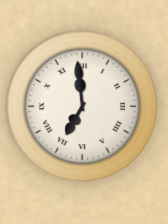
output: h=6 m=59
